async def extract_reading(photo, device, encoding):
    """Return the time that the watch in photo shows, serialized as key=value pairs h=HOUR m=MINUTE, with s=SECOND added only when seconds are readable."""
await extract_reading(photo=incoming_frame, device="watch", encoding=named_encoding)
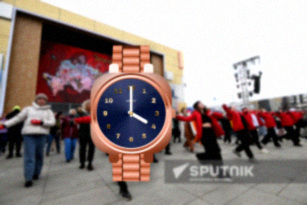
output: h=4 m=0
